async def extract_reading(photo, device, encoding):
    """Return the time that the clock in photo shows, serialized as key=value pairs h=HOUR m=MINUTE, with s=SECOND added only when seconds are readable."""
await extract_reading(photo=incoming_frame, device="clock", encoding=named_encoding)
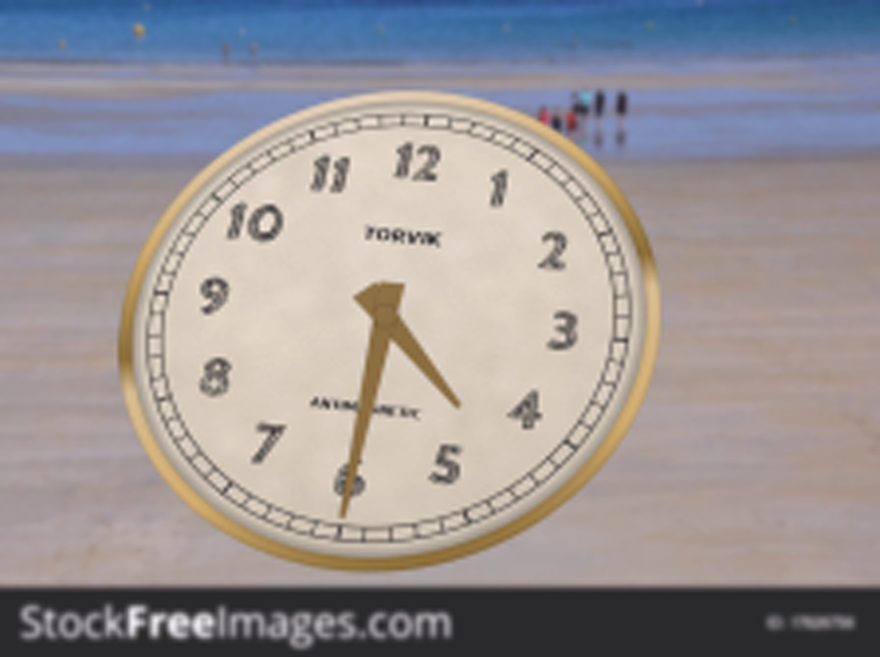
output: h=4 m=30
